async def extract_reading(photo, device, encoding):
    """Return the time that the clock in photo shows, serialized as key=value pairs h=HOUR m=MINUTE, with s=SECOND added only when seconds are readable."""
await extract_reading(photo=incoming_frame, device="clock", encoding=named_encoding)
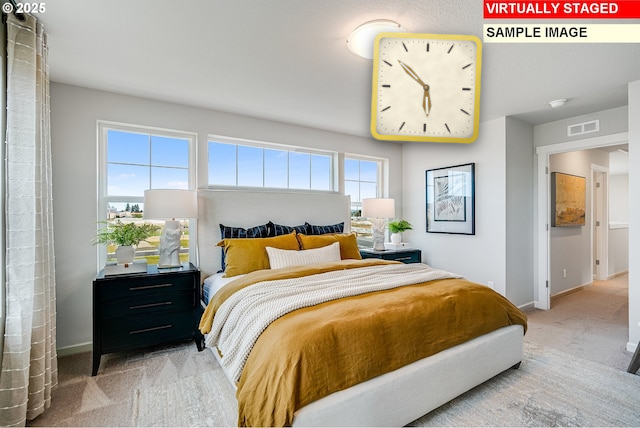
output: h=5 m=52
